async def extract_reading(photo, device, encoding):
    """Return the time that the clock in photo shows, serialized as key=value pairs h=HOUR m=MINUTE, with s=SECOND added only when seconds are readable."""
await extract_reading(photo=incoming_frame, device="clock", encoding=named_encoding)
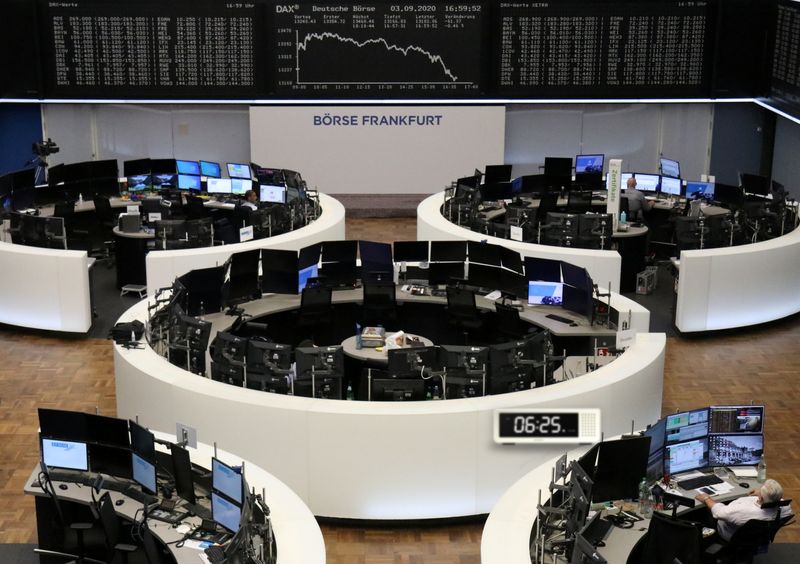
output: h=6 m=25
